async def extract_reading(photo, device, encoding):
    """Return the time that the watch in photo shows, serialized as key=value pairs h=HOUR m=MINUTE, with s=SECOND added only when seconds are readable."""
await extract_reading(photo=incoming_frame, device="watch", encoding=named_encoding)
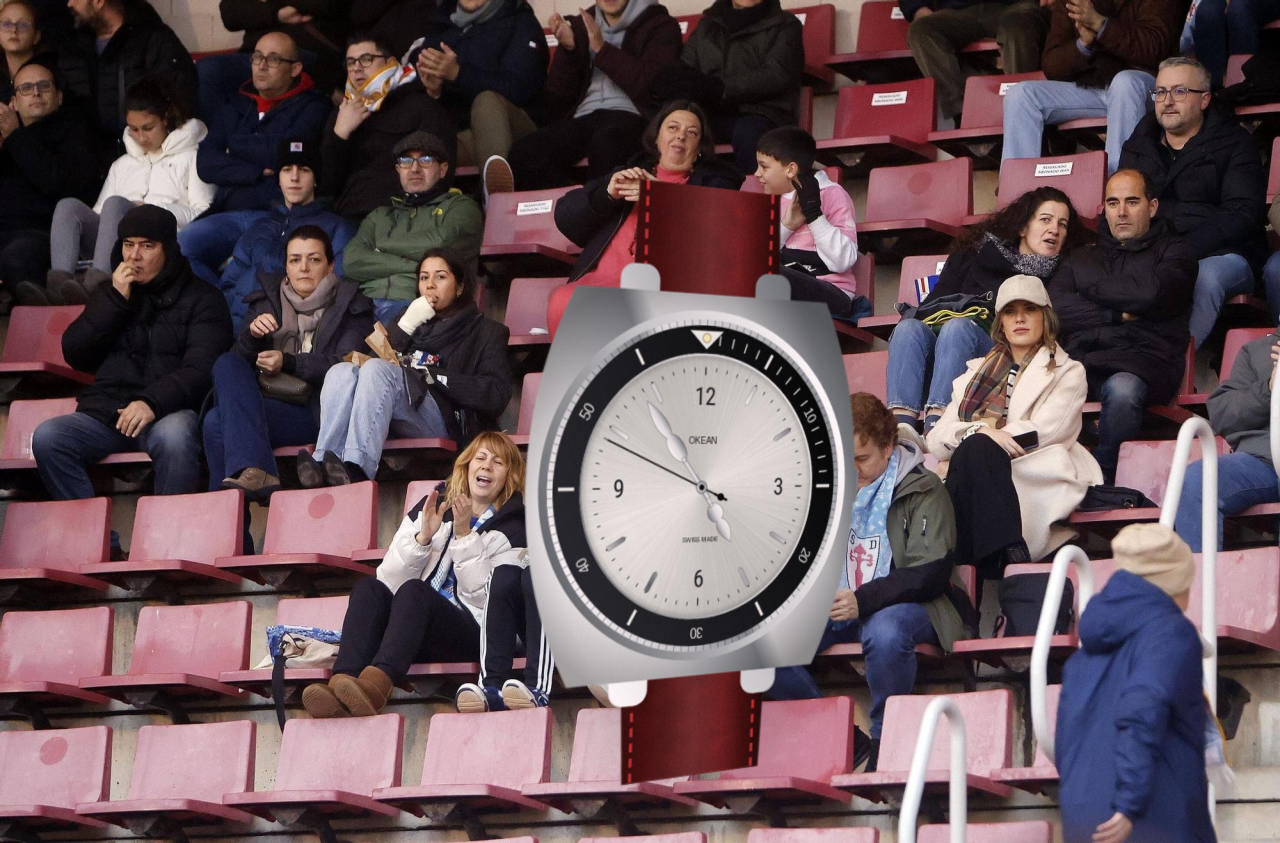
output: h=4 m=53 s=49
